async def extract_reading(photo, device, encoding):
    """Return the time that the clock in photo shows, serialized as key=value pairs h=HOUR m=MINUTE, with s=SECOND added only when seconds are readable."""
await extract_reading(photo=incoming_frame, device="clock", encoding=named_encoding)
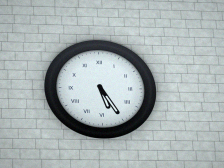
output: h=5 m=25
